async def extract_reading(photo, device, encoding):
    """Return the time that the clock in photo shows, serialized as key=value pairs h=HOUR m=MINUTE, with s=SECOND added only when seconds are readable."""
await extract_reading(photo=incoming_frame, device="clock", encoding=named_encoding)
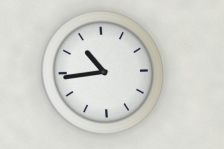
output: h=10 m=44
